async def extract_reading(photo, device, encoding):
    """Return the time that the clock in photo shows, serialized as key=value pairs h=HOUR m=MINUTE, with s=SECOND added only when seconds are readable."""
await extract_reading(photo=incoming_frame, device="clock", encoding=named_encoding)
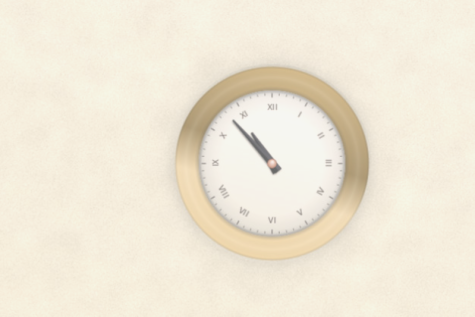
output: h=10 m=53
